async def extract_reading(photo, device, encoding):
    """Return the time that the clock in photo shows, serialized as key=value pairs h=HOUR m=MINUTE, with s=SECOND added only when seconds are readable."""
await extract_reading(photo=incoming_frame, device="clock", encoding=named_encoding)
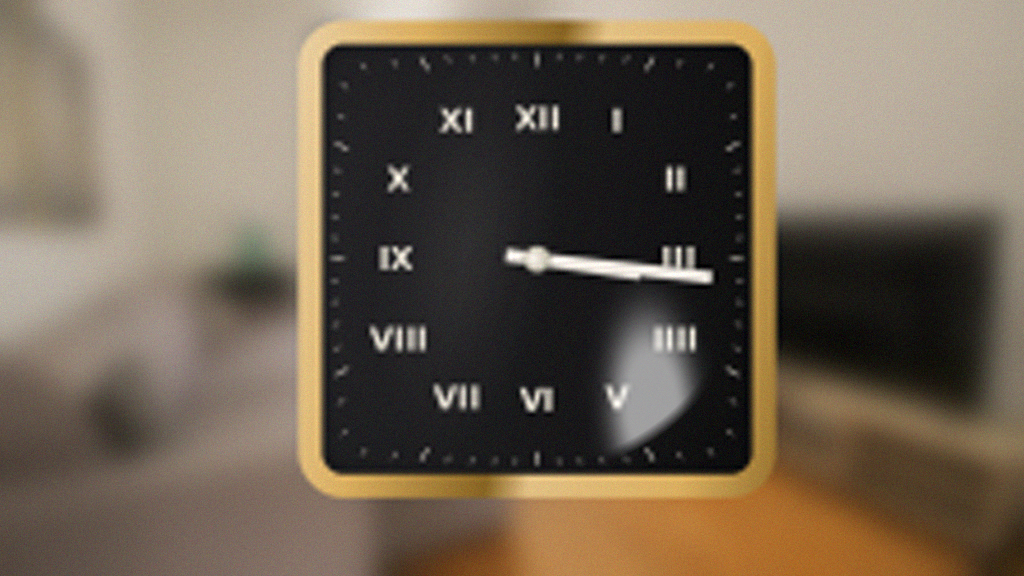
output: h=3 m=16
